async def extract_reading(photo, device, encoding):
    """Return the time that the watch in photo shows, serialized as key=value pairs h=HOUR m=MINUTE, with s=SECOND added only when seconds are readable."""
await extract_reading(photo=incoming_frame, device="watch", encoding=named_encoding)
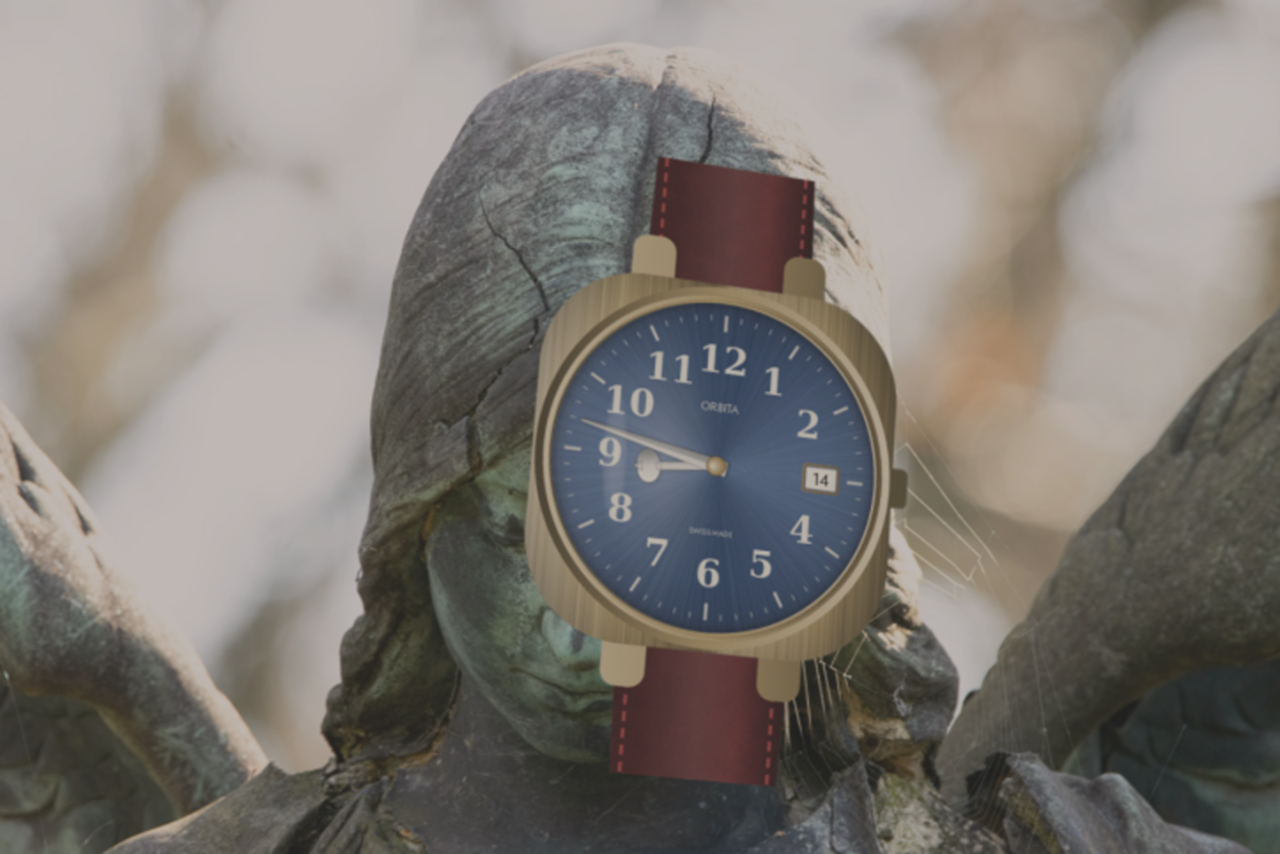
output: h=8 m=47
